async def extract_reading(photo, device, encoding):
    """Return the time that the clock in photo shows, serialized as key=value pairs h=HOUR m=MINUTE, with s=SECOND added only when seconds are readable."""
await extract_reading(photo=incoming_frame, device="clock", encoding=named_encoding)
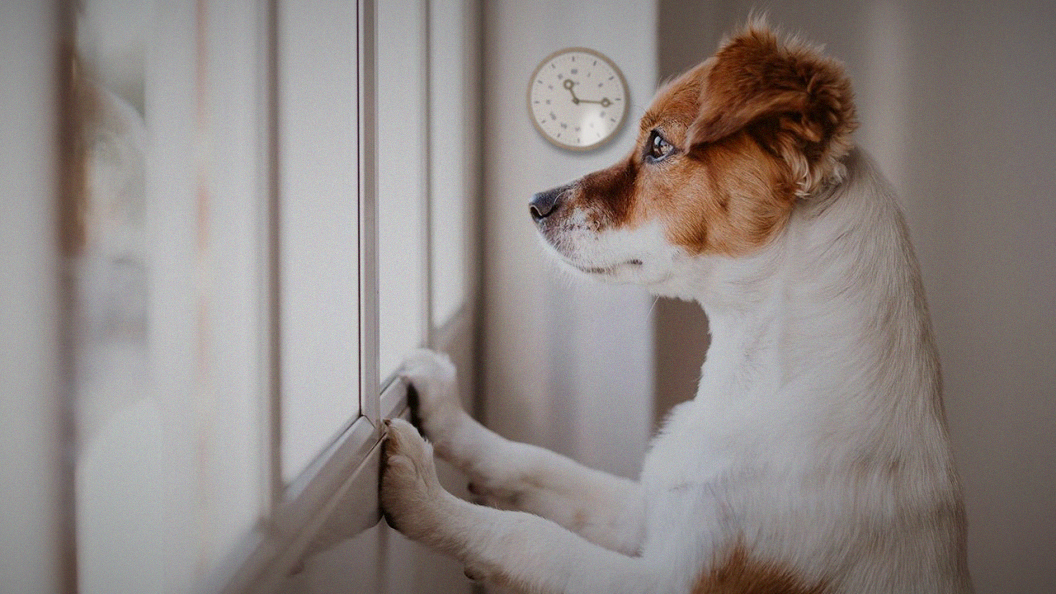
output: h=11 m=16
